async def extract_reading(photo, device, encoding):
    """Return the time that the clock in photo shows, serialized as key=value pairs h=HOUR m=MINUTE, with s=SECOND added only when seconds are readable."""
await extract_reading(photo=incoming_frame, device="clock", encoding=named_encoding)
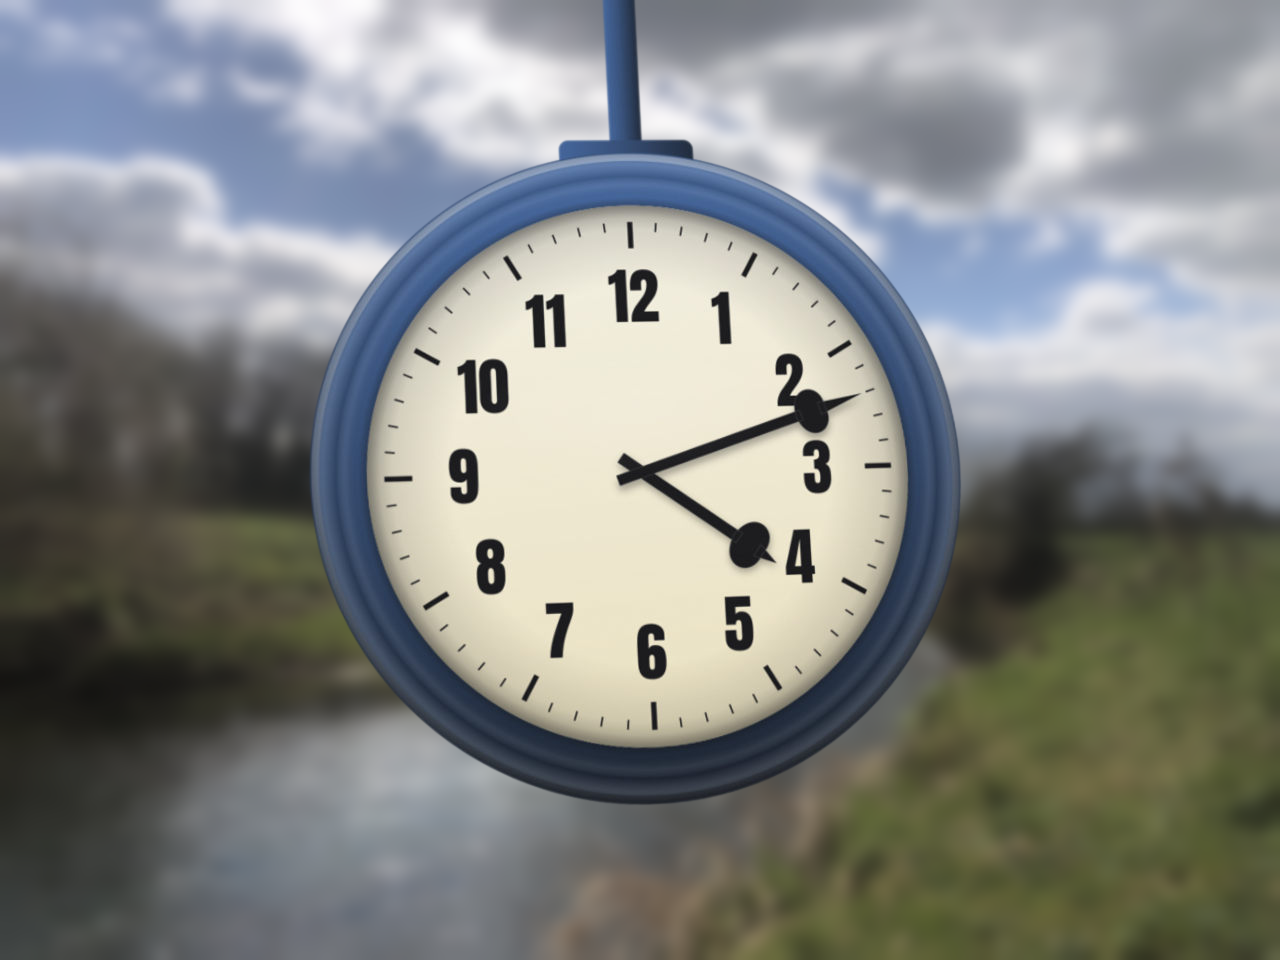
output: h=4 m=12
